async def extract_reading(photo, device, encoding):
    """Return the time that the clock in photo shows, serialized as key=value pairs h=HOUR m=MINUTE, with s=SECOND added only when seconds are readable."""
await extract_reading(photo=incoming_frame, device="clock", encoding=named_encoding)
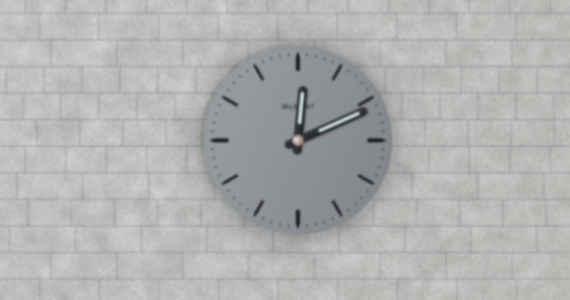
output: h=12 m=11
